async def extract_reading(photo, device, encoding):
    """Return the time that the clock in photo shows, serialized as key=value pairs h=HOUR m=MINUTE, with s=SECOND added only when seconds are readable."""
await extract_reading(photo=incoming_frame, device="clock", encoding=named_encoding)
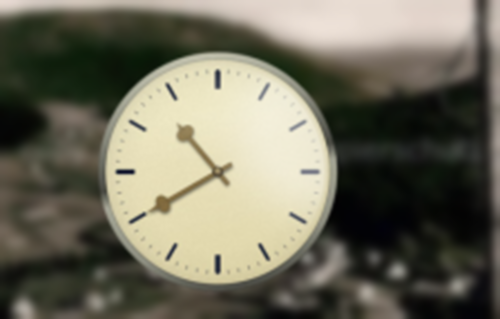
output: h=10 m=40
